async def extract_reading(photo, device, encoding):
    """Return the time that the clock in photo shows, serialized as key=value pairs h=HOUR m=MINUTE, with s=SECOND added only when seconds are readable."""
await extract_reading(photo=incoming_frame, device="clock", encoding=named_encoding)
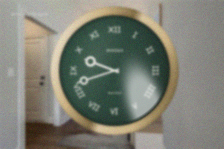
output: h=9 m=42
